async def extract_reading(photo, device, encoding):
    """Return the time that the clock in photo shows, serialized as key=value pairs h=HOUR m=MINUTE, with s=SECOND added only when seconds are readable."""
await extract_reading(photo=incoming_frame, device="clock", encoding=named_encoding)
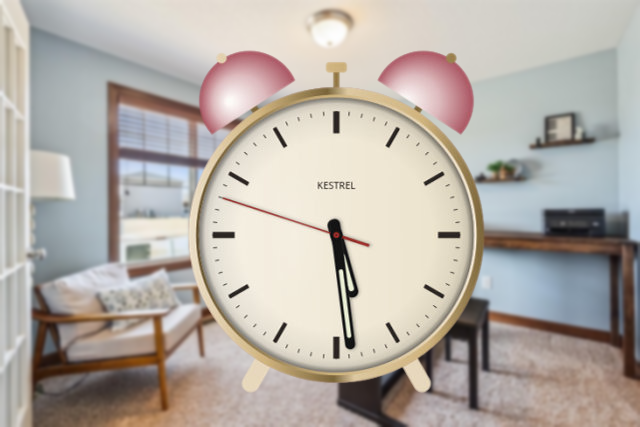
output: h=5 m=28 s=48
